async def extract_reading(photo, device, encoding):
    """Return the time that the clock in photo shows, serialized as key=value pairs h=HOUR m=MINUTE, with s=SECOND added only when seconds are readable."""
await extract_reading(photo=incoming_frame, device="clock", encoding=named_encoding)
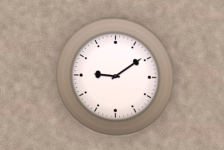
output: h=9 m=9
